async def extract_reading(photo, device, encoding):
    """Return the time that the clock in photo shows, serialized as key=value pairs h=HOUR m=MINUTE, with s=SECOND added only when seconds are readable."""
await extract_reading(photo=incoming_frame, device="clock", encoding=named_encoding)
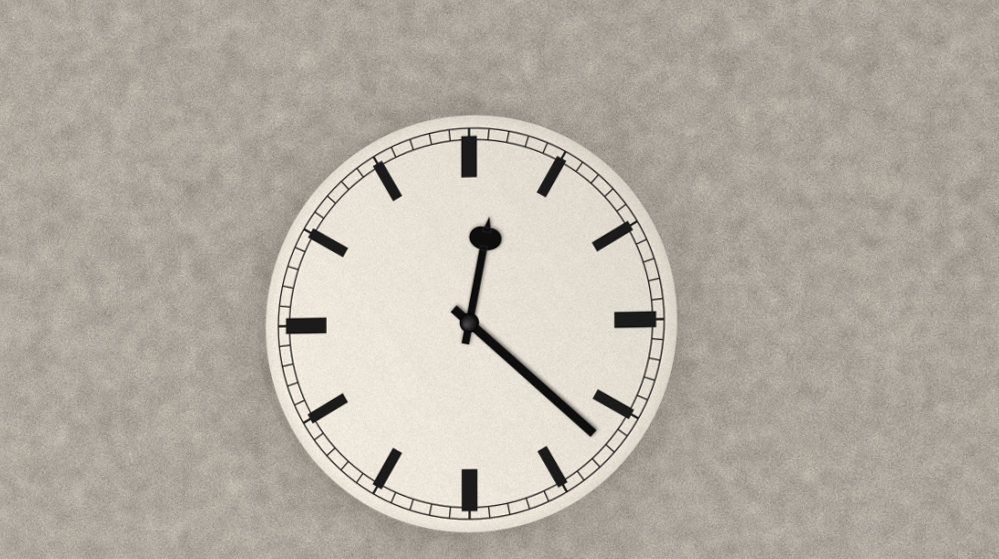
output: h=12 m=22
